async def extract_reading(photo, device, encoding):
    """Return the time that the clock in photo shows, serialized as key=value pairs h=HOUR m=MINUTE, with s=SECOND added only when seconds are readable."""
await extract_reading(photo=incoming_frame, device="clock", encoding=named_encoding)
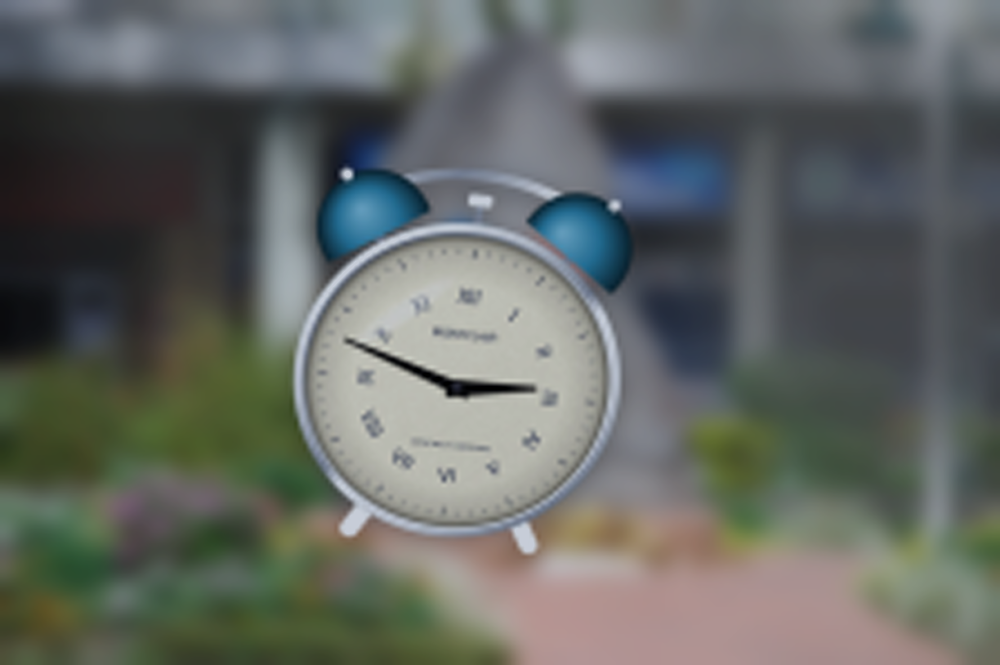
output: h=2 m=48
